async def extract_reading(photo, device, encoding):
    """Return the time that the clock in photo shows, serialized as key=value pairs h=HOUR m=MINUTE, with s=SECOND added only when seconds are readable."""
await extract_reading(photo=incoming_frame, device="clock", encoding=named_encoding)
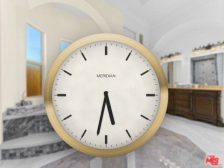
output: h=5 m=32
